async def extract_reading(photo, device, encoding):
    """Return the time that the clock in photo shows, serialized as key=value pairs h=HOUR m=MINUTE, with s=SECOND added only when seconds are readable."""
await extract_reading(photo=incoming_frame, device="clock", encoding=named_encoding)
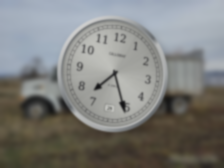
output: h=7 m=26
